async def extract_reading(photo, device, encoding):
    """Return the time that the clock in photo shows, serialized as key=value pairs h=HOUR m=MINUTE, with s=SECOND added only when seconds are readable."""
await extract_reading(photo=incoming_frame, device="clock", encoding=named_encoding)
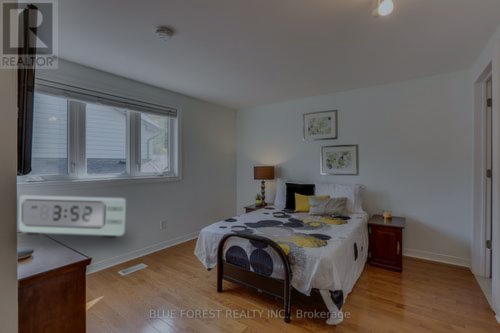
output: h=3 m=52
